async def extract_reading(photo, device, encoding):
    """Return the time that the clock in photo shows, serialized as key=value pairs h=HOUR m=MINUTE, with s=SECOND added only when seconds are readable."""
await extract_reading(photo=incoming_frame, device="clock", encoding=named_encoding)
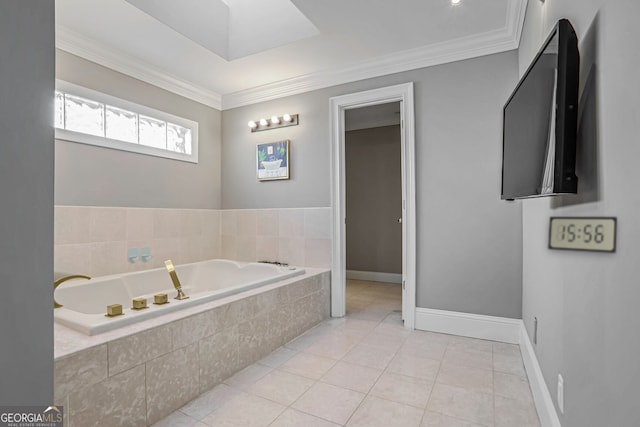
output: h=15 m=56
